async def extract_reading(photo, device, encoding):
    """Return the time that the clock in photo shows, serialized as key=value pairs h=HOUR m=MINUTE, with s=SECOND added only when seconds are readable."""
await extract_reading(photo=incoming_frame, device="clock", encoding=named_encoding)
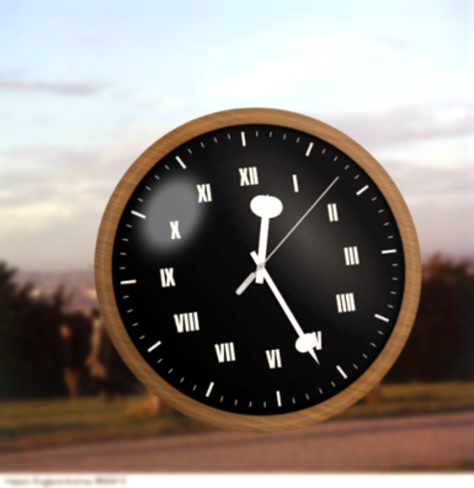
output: h=12 m=26 s=8
